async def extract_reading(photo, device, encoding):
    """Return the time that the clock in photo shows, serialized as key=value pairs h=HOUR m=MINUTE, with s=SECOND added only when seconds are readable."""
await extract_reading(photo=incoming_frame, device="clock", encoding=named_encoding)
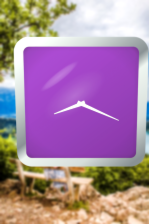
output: h=8 m=19
